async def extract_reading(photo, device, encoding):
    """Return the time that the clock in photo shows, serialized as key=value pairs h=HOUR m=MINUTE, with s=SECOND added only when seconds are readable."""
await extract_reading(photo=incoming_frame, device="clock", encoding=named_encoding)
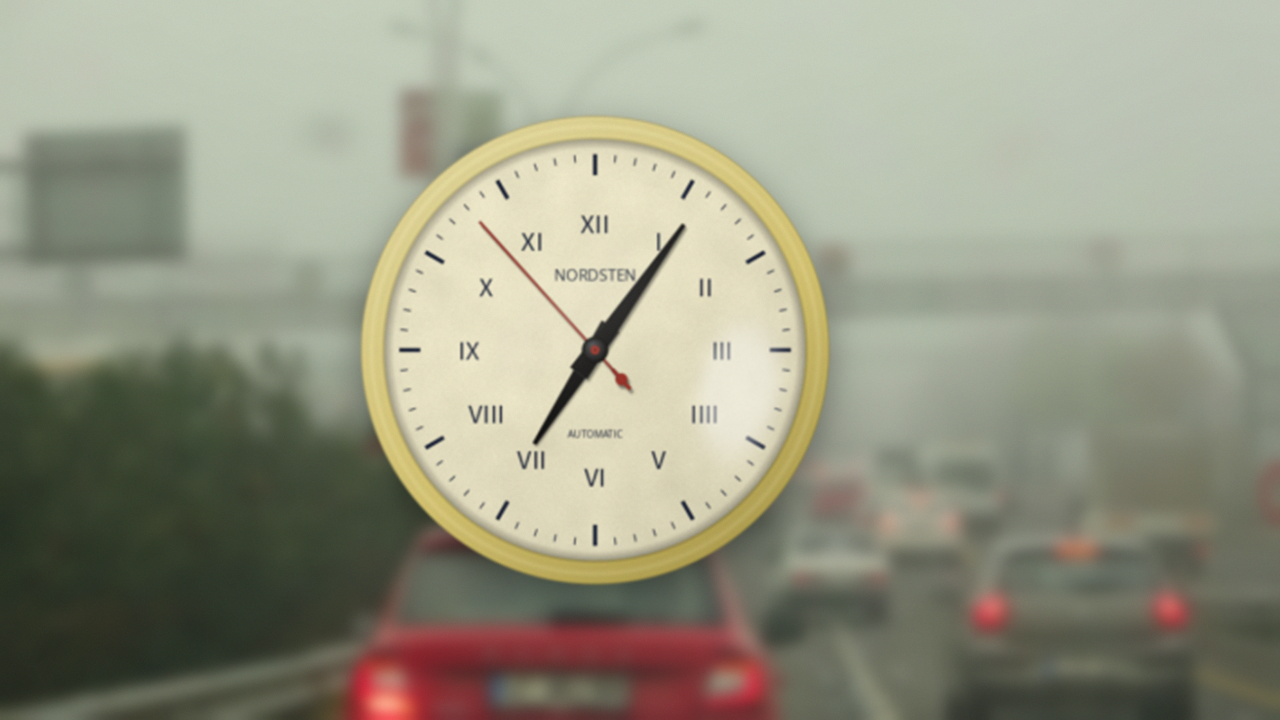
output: h=7 m=5 s=53
